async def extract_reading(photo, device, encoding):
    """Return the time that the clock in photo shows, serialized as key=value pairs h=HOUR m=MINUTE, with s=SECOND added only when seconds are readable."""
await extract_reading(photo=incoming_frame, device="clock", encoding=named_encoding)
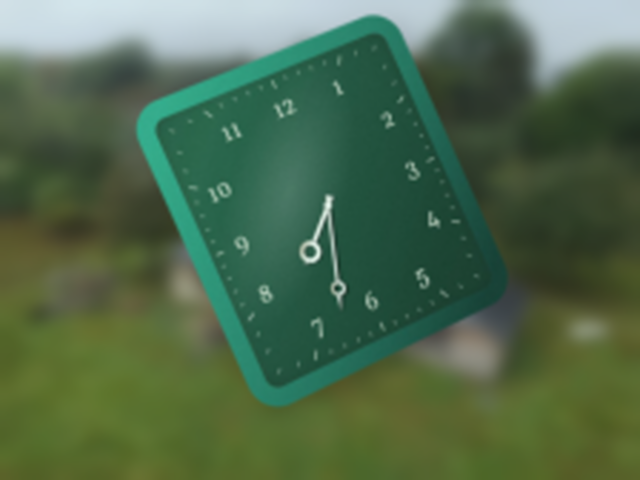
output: h=7 m=33
